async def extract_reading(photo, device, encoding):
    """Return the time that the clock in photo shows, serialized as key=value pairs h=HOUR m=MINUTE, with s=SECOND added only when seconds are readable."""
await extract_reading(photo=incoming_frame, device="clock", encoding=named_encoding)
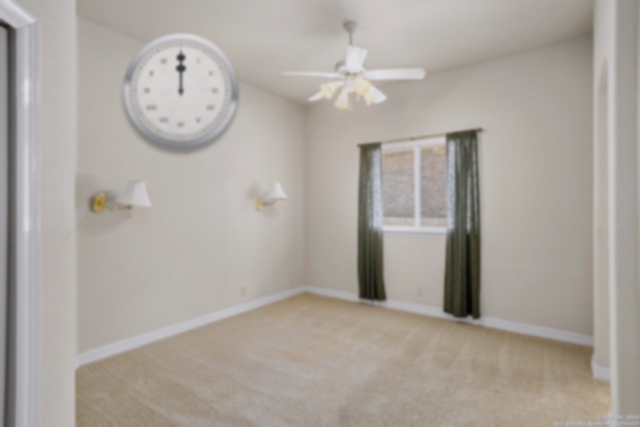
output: h=12 m=0
